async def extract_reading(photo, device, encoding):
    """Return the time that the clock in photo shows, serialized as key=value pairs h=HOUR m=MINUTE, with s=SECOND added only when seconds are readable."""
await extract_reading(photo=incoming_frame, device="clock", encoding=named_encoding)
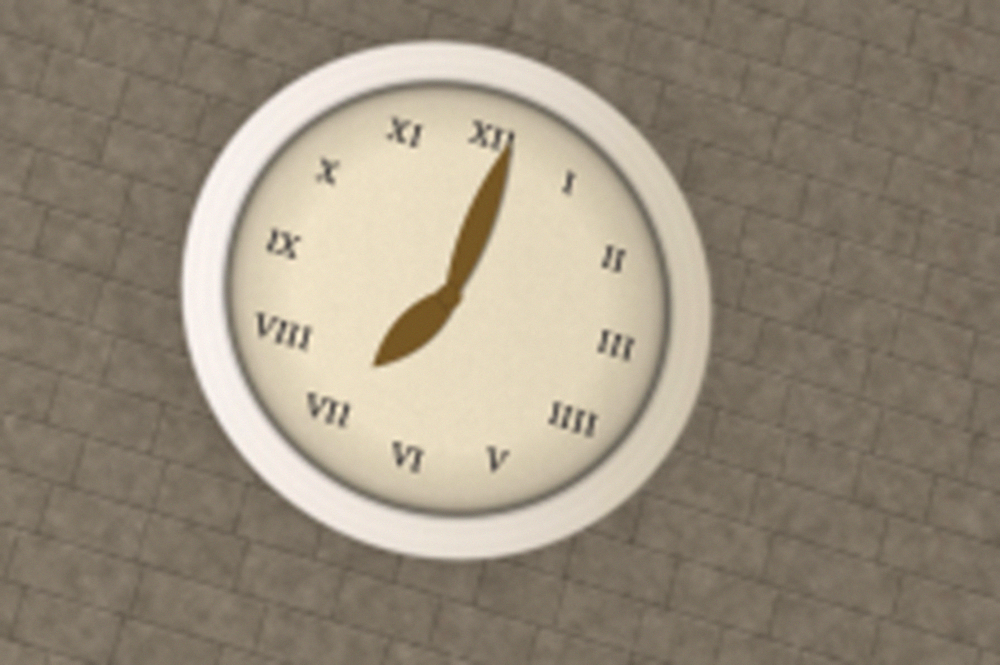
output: h=7 m=1
